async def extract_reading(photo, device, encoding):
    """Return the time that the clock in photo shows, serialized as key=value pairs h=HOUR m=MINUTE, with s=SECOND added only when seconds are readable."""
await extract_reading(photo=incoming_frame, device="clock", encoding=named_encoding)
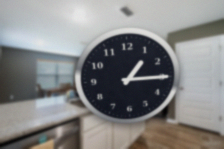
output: h=1 m=15
